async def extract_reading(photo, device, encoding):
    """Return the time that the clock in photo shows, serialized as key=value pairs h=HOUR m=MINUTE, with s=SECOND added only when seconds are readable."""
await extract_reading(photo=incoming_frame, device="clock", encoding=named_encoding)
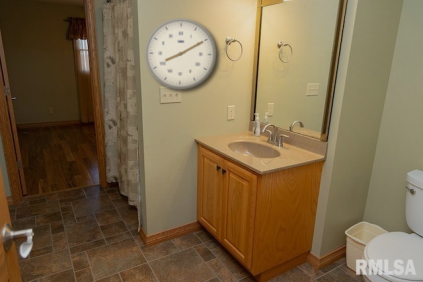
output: h=8 m=10
